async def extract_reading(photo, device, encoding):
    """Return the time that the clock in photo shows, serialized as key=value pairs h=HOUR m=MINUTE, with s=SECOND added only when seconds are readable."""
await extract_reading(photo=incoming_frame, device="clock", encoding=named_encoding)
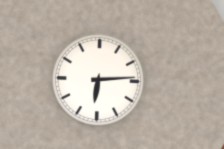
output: h=6 m=14
